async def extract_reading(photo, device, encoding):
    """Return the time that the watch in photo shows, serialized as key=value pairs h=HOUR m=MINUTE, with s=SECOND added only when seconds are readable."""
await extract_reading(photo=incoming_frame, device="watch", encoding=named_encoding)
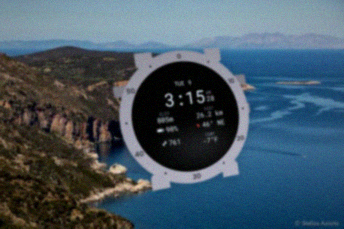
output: h=3 m=15
